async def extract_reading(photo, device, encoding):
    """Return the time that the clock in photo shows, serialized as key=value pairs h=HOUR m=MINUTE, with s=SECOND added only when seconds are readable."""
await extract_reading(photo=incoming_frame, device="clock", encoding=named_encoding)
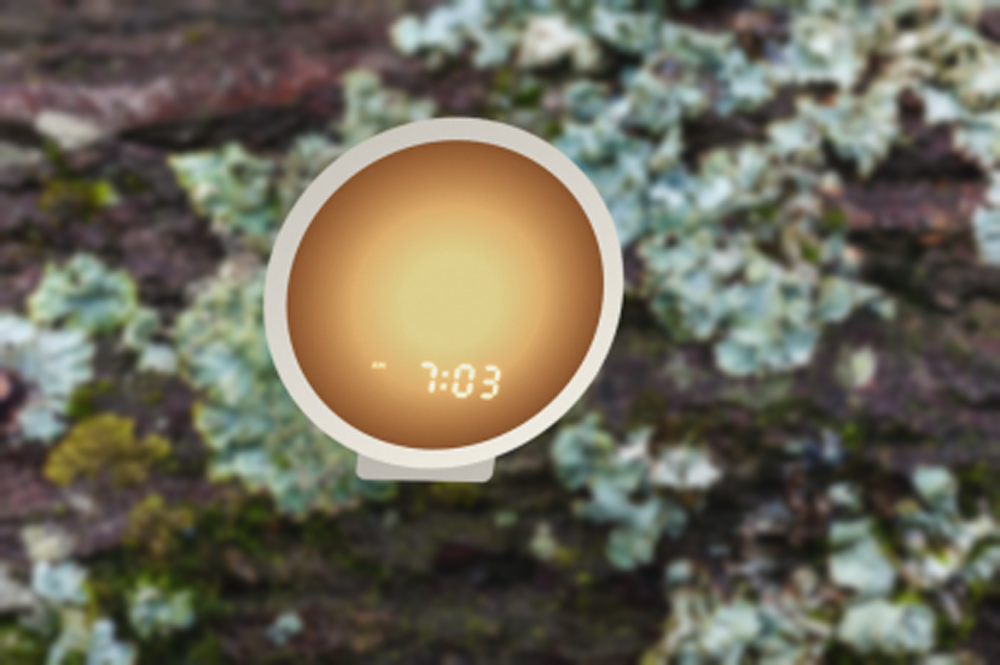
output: h=7 m=3
